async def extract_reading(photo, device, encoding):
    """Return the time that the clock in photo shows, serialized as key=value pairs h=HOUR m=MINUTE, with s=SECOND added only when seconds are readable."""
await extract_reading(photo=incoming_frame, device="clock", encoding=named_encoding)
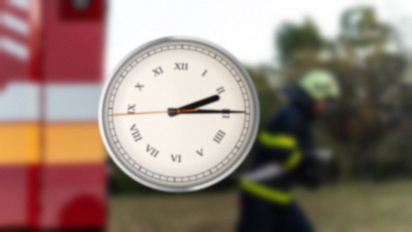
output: h=2 m=14 s=44
